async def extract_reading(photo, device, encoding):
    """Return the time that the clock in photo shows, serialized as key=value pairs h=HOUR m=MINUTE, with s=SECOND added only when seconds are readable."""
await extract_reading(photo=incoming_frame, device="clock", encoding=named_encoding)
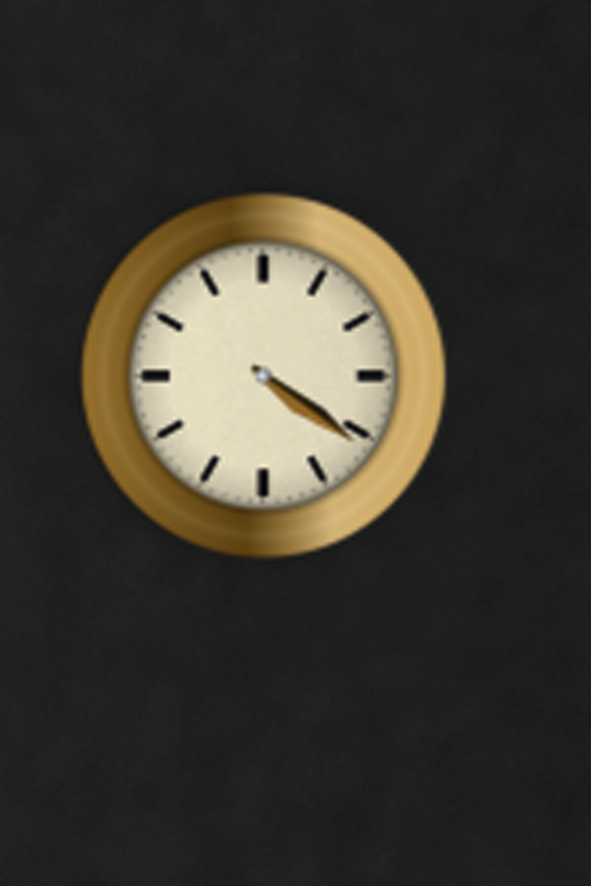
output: h=4 m=21
